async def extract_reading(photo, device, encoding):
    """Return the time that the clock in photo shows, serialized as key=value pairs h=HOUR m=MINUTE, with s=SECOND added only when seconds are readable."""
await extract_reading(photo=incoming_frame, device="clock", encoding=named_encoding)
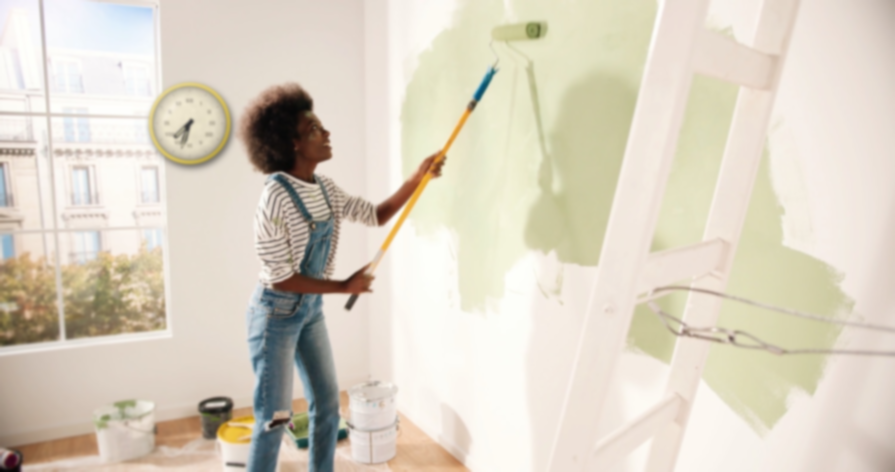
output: h=7 m=33
